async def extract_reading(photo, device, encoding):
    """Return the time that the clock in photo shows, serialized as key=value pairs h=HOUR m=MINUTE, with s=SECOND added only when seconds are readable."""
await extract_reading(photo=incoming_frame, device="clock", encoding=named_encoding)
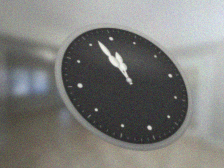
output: h=11 m=57
